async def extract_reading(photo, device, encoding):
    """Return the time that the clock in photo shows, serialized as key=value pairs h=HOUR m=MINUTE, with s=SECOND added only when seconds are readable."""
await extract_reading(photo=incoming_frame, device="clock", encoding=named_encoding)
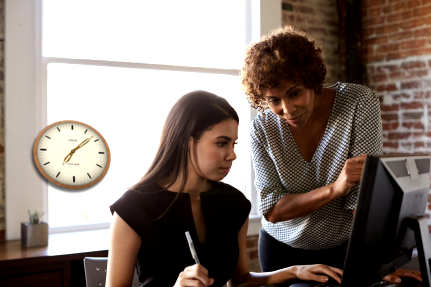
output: h=7 m=8
